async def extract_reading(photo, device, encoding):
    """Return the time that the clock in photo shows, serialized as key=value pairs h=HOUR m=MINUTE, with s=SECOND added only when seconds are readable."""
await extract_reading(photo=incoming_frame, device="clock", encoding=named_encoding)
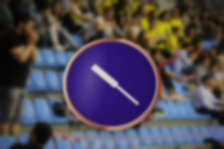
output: h=10 m=22
